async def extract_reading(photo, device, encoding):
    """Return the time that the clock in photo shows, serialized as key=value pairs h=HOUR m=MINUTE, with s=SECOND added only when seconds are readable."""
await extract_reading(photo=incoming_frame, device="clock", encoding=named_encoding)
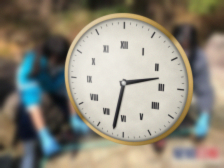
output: h=2 m=32
